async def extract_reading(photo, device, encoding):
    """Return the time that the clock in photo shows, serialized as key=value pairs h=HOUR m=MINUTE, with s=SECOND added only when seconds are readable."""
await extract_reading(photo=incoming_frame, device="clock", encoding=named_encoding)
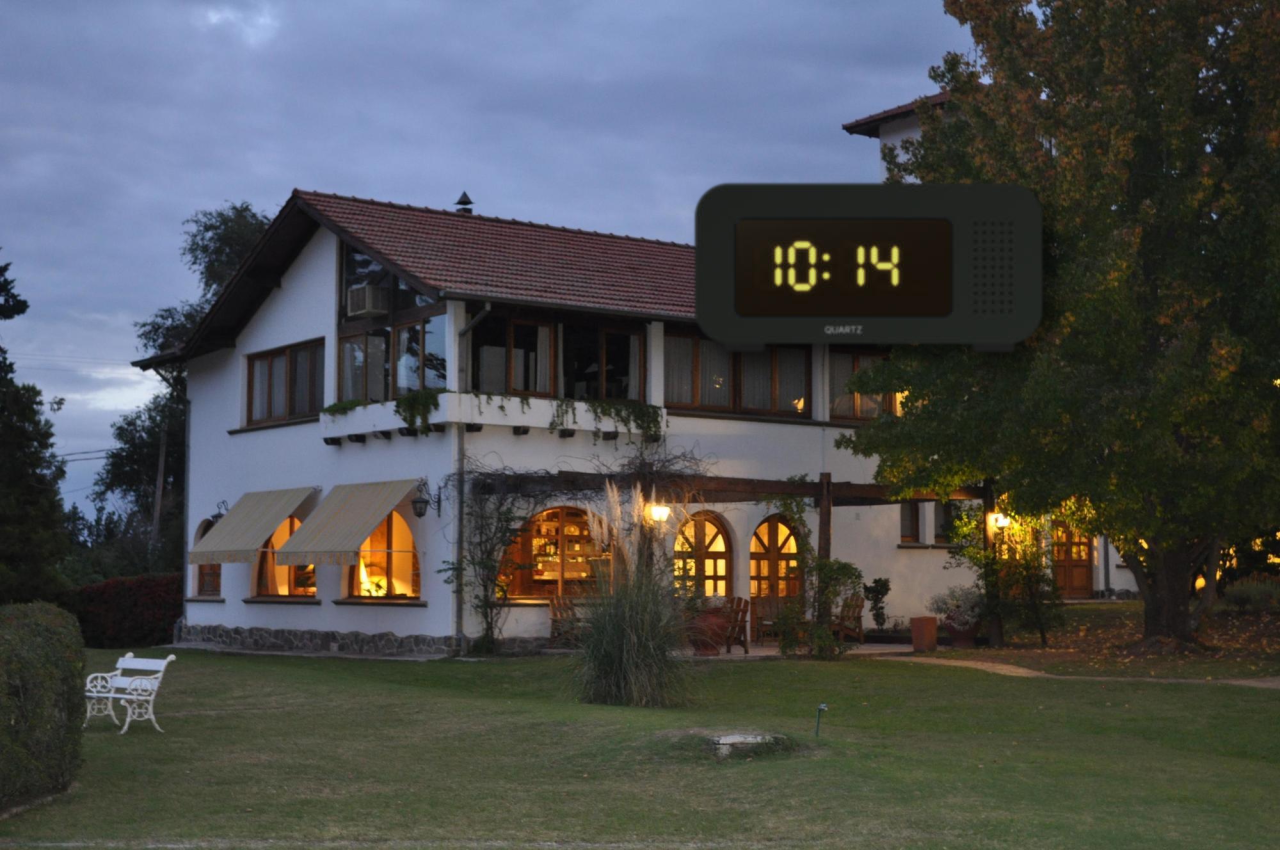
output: h=10 m=14
